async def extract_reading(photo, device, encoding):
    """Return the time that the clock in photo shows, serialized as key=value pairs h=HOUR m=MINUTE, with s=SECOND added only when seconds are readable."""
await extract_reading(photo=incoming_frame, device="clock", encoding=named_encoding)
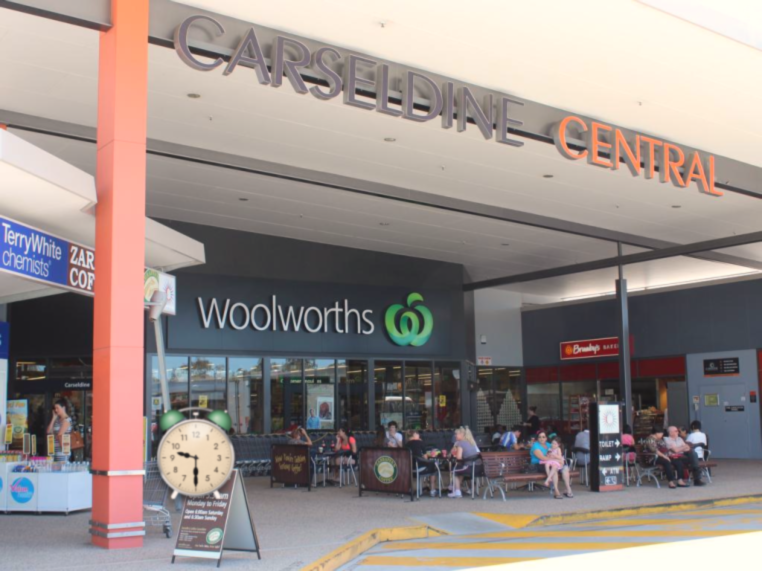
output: h=9 m=30
